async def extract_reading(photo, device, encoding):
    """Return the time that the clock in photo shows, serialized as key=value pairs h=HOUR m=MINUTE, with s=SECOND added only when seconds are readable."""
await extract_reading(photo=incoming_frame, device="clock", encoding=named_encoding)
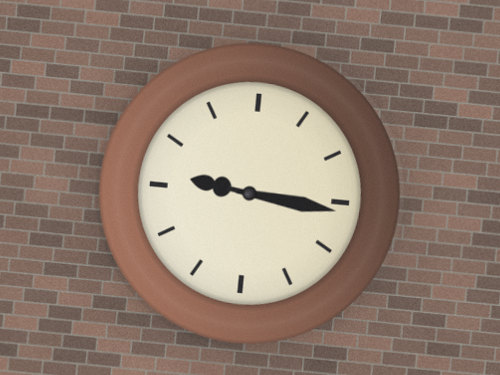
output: h=9 m=16
